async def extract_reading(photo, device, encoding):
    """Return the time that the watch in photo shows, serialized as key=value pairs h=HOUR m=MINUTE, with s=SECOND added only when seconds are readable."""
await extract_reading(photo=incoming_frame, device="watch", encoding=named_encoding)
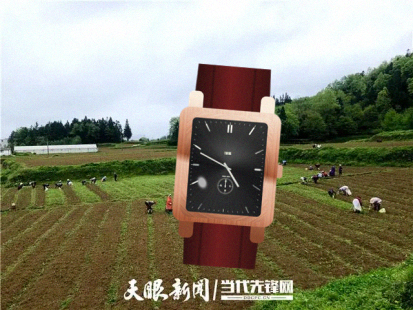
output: h=4 m=49
